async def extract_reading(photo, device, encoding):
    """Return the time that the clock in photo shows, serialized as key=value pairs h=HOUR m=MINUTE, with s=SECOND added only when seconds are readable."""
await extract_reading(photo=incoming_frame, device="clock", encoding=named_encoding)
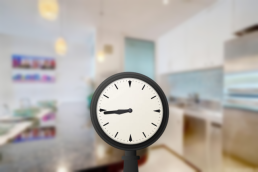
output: h=8 m=44
